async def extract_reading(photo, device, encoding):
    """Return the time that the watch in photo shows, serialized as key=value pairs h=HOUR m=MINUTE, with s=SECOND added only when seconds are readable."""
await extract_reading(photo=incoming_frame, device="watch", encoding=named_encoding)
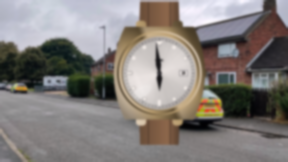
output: h=5 m=59
